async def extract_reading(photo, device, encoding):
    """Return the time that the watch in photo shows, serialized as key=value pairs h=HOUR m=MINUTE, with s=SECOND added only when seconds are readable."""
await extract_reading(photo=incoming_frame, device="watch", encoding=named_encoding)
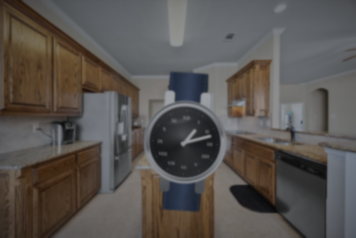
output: h=1 m=12
